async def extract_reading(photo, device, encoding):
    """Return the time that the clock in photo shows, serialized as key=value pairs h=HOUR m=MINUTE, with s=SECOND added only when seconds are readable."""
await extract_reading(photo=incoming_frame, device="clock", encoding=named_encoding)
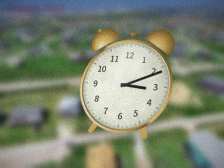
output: h=3 m=11
